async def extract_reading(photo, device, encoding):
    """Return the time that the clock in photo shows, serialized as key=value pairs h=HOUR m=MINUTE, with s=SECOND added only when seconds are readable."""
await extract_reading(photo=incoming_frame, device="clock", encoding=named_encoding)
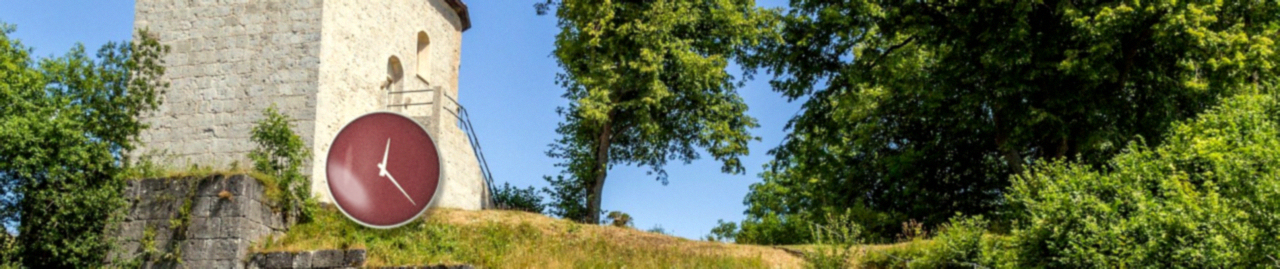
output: h=12 m=23
